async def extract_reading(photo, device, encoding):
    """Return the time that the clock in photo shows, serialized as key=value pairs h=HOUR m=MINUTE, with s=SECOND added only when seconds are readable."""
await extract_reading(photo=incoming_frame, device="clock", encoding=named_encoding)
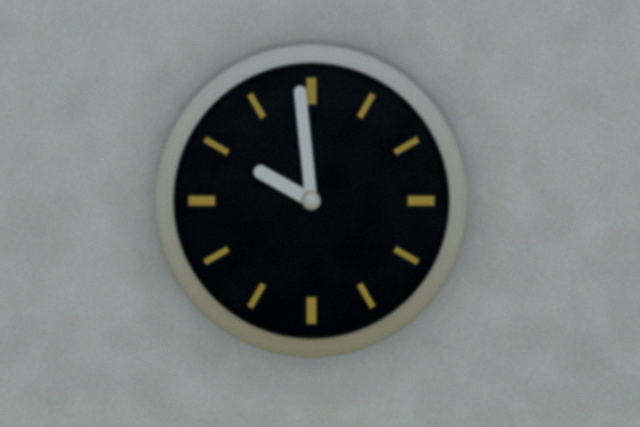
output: h=9 m=59
